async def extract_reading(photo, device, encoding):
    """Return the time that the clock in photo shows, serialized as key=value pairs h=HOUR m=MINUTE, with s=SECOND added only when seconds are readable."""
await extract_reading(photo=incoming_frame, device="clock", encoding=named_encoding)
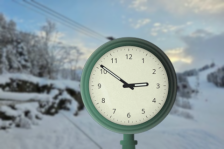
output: h=2 m=51
